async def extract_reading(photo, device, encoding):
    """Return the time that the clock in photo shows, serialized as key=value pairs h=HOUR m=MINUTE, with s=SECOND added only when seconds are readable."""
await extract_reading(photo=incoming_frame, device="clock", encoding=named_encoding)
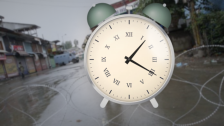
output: h=1 m=20
